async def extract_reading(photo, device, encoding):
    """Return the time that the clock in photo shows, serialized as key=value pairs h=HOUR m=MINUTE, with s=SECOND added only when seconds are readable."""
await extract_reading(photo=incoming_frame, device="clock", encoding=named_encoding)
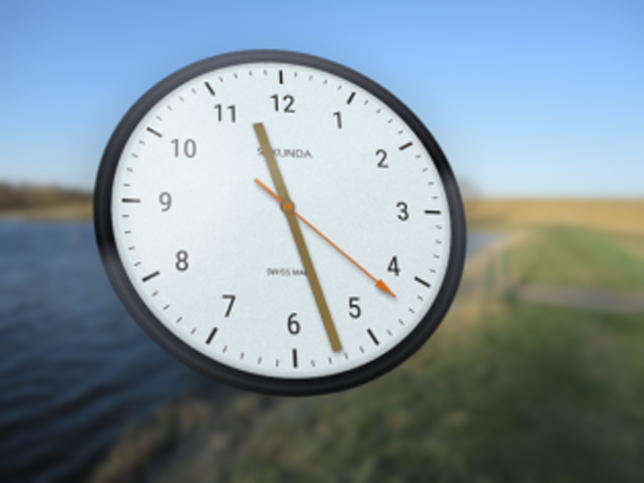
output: h=11 m=27 s=22
